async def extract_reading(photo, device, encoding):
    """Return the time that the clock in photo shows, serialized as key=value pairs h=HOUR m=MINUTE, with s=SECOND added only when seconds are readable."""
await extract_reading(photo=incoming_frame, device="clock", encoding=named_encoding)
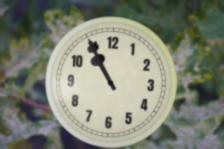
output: h=10 m=55
